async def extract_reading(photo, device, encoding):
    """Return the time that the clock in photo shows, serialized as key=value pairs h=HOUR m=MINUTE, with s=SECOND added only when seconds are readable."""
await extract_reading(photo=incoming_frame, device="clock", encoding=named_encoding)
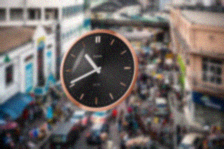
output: h=10 m=41
